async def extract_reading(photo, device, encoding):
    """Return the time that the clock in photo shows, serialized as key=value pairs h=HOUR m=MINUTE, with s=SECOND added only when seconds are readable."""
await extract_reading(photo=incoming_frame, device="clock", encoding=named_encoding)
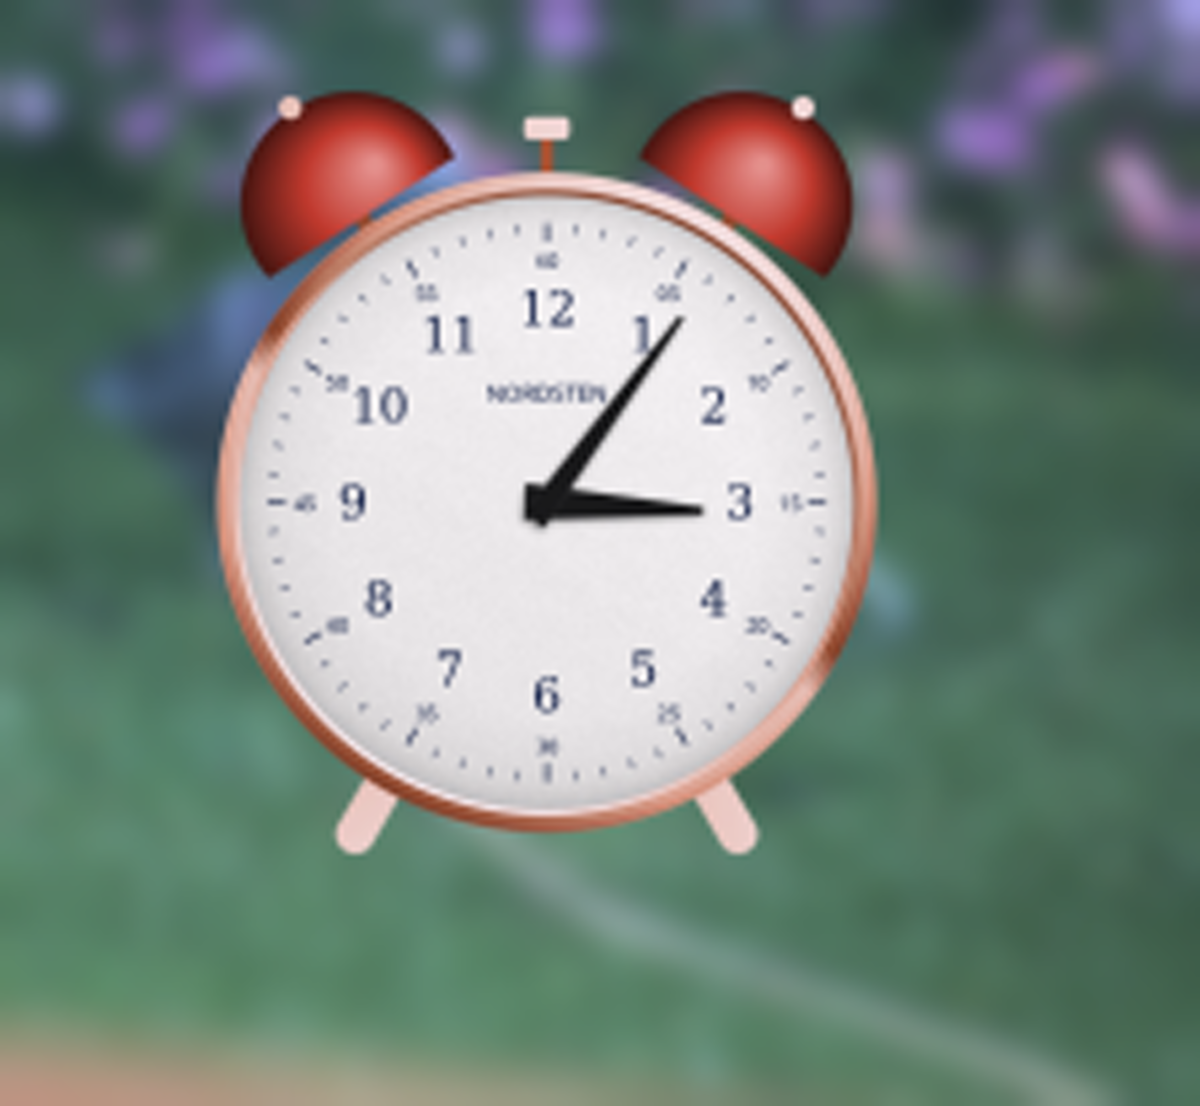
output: h=3 m=6
